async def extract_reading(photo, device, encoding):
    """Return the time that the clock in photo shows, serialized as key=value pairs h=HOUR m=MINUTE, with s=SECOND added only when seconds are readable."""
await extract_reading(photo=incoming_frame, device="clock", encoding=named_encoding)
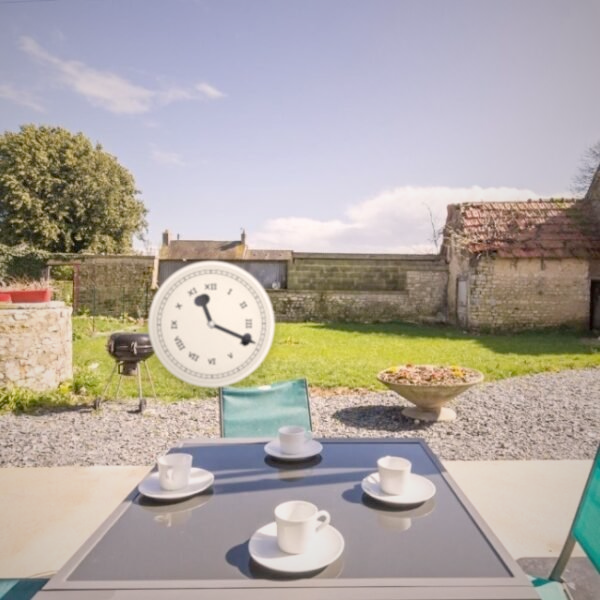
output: h=11 m=19
